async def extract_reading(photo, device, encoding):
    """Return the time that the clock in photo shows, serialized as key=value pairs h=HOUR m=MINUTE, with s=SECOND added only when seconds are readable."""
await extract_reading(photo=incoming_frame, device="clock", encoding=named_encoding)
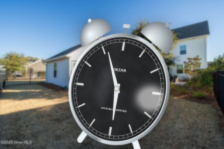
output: h=5 m=56
